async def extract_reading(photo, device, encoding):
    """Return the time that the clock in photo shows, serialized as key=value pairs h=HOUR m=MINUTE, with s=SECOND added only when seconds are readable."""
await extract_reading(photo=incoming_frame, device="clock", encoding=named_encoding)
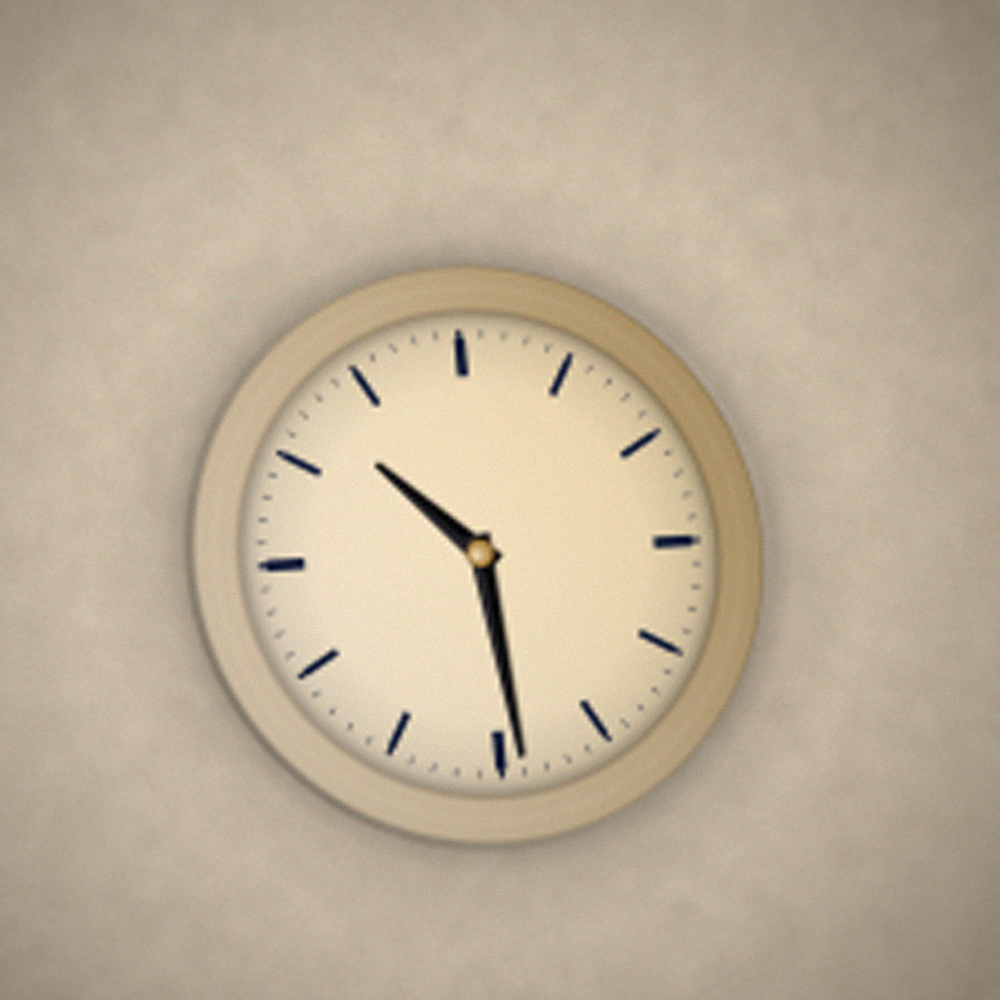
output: h=10 m=29
